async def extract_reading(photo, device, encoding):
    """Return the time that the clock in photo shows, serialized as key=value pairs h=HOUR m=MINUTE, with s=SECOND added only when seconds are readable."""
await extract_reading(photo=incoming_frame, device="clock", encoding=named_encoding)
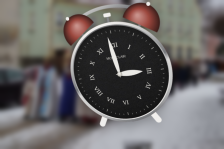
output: h=2 m=59
